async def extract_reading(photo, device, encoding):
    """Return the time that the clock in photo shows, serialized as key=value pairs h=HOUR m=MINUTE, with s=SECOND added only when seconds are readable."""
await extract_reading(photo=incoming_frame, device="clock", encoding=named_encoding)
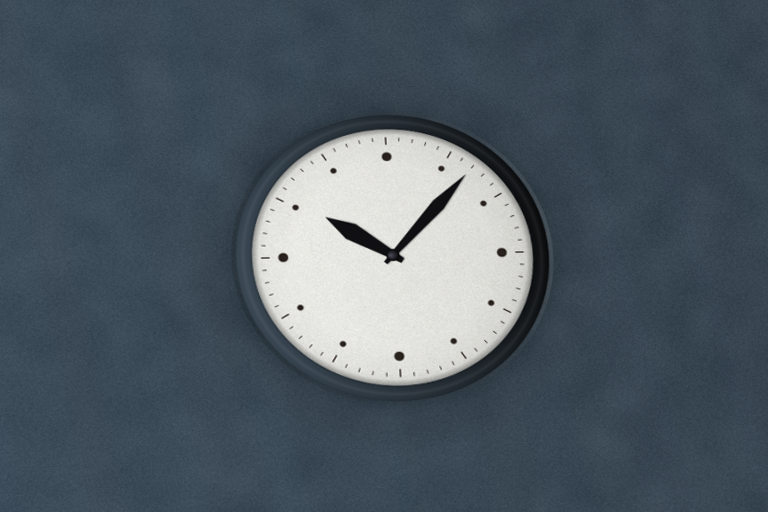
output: h=10 m=7
